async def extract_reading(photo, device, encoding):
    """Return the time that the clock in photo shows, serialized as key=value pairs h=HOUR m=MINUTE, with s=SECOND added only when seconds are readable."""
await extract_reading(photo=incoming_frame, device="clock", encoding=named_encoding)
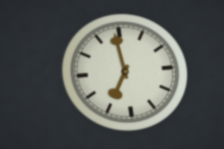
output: h=6 m=59
